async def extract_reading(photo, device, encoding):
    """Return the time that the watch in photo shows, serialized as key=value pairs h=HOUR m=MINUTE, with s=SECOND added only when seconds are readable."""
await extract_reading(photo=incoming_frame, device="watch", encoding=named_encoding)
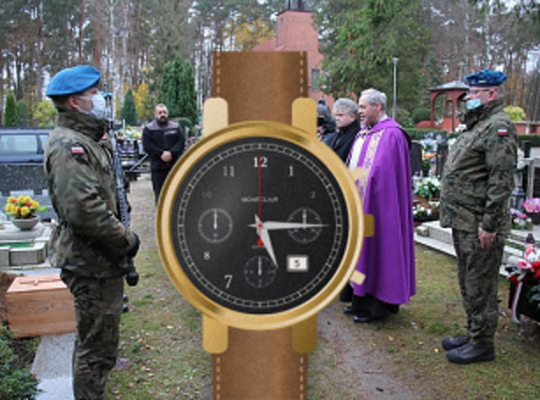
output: h=5 m=15
